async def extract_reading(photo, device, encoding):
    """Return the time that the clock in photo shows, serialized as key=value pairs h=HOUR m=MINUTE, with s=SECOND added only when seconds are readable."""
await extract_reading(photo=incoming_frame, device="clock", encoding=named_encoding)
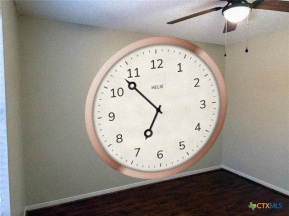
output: h=6 m=53
